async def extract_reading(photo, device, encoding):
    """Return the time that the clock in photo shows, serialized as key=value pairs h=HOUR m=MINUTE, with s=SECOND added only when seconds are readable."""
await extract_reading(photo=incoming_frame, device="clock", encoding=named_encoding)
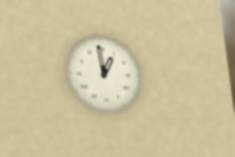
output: h=12 m=59
